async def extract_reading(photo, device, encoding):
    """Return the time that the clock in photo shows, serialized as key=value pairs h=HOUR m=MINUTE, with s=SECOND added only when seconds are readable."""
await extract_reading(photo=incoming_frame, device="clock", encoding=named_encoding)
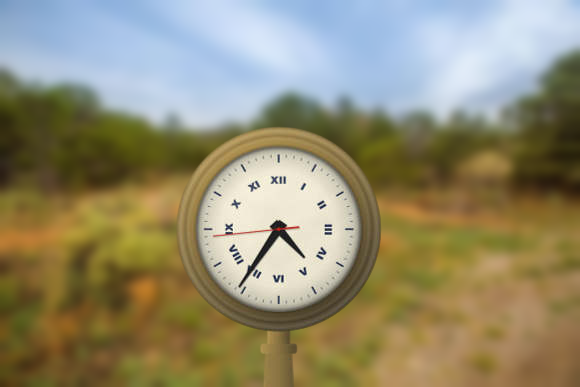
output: h=4 m=35 s=44
